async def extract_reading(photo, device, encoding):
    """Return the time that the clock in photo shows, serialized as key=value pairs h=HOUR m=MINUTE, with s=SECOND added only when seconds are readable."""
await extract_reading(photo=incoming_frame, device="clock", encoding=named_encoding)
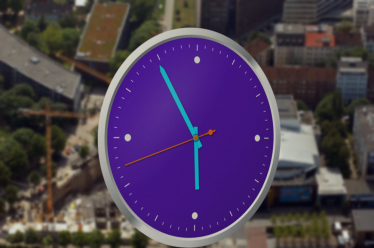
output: h=5 m=54 s=42
